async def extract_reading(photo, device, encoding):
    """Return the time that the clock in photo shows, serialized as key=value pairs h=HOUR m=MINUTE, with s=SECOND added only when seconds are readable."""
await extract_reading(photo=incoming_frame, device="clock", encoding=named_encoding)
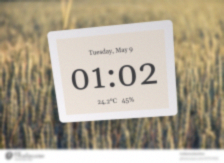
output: h=1 m=2
